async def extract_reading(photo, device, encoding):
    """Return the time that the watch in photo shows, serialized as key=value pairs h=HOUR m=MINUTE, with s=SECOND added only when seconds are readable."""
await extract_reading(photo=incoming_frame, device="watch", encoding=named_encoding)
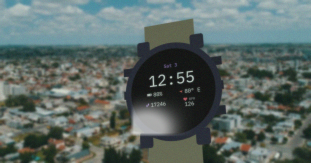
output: h=12 m=55
